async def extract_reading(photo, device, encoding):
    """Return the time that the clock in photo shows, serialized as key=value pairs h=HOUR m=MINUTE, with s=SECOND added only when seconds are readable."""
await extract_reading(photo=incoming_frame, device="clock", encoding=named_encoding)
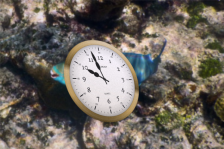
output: h=9 m=57
